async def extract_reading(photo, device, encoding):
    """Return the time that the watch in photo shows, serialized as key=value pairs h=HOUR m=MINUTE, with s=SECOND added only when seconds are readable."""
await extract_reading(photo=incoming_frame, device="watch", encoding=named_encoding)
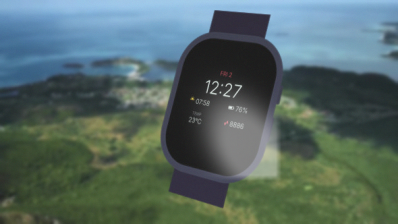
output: h=12 m=27
